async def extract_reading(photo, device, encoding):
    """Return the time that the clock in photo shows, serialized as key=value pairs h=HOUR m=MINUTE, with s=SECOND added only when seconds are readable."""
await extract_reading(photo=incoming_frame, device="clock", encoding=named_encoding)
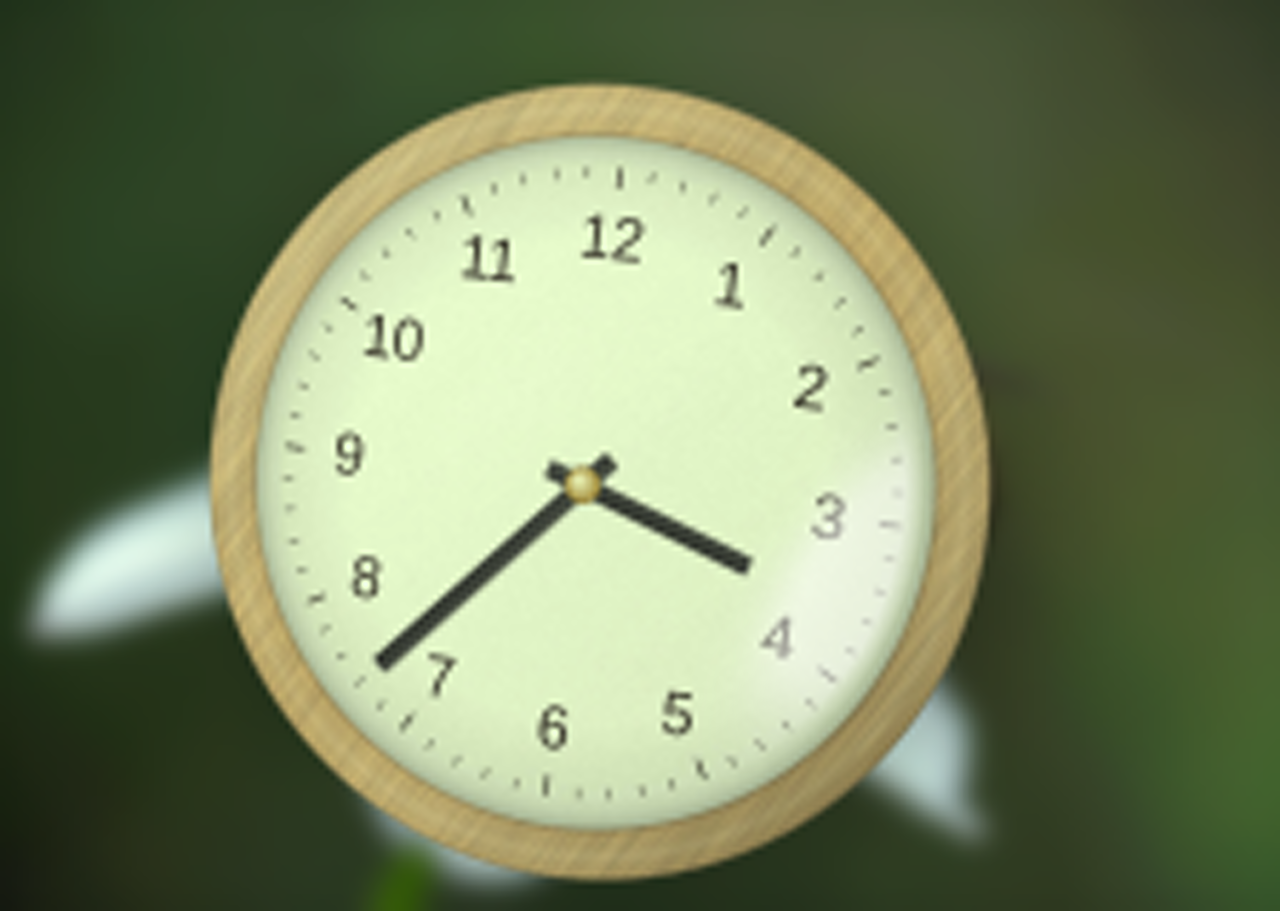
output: h=3 m=37
